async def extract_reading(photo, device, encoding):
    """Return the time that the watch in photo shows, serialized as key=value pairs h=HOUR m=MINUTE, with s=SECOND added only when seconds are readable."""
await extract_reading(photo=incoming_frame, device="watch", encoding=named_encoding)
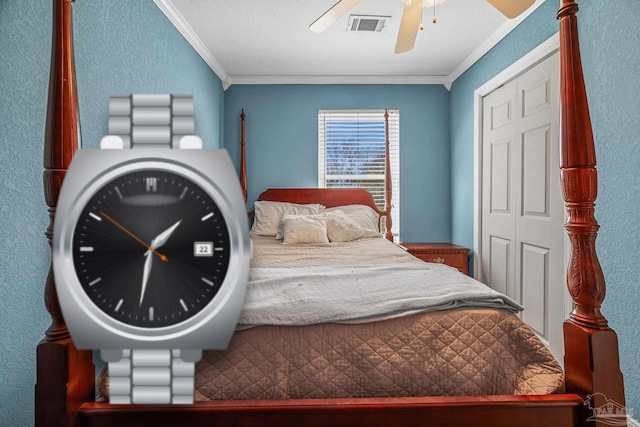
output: h=1 m=31 s=51
